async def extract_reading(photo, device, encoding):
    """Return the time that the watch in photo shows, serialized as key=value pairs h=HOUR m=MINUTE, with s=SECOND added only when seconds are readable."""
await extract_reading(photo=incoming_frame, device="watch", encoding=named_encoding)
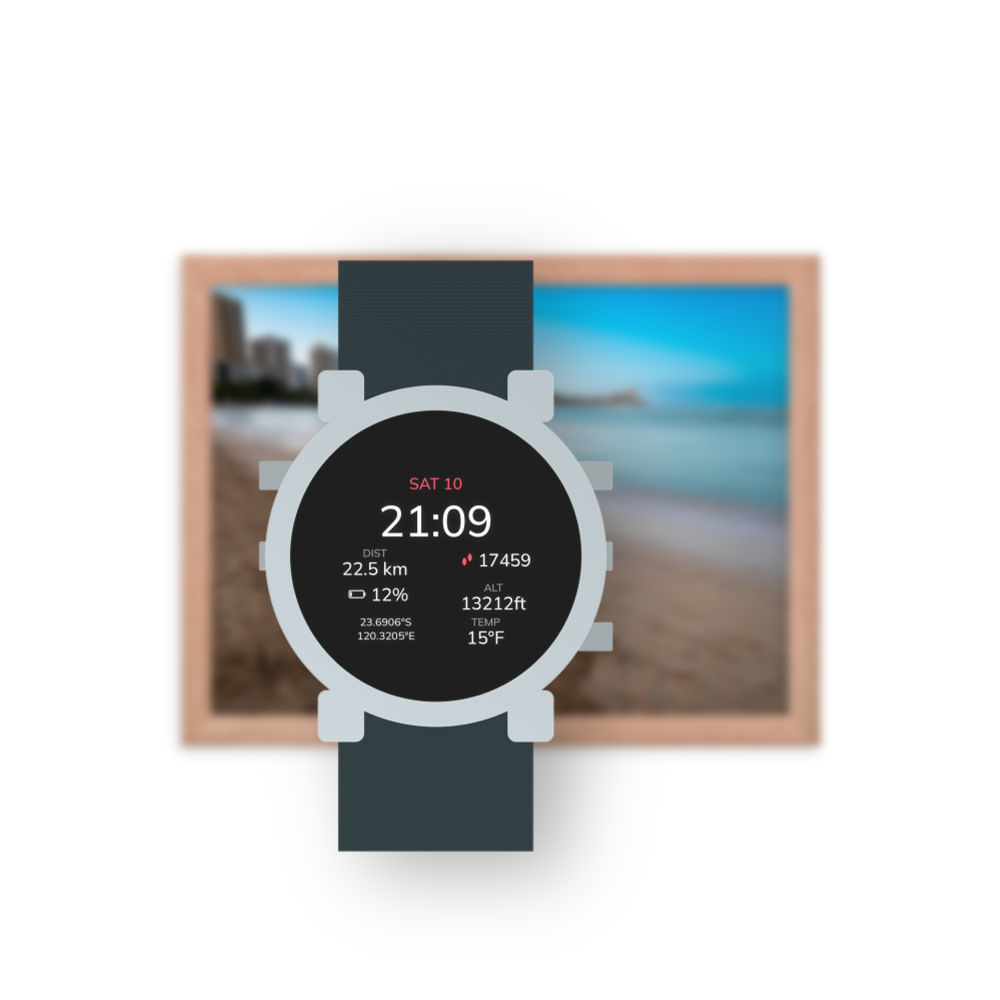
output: h=21 m=9
